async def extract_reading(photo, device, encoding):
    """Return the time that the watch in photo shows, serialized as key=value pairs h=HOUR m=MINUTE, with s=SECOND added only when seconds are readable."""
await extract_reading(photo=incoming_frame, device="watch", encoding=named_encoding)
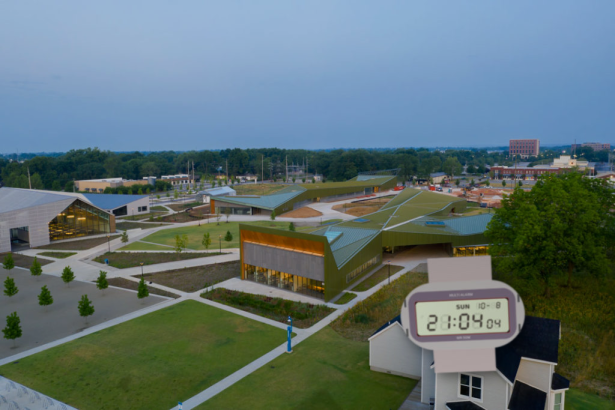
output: h=21 m=4 s=4
